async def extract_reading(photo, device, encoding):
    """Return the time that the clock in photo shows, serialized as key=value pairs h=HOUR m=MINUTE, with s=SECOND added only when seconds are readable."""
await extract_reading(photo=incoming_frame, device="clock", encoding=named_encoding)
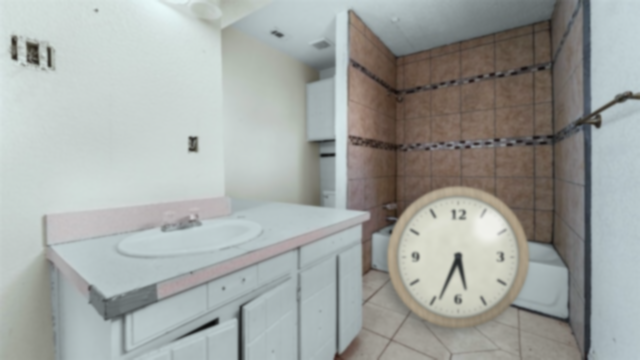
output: h=5 m=34
